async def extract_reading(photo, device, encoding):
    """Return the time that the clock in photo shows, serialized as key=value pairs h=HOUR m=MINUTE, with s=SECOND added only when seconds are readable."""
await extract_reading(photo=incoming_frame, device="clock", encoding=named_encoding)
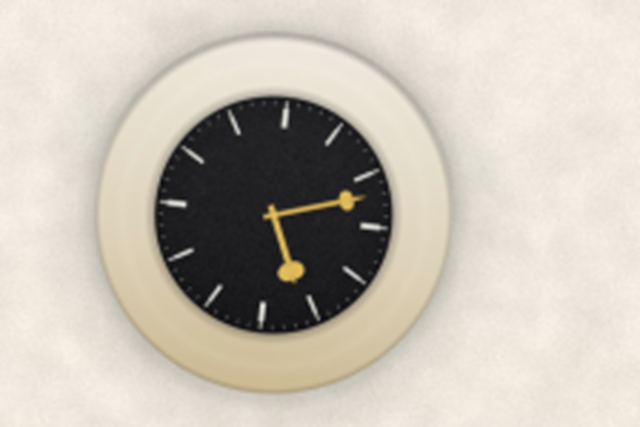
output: h=5 m=12
